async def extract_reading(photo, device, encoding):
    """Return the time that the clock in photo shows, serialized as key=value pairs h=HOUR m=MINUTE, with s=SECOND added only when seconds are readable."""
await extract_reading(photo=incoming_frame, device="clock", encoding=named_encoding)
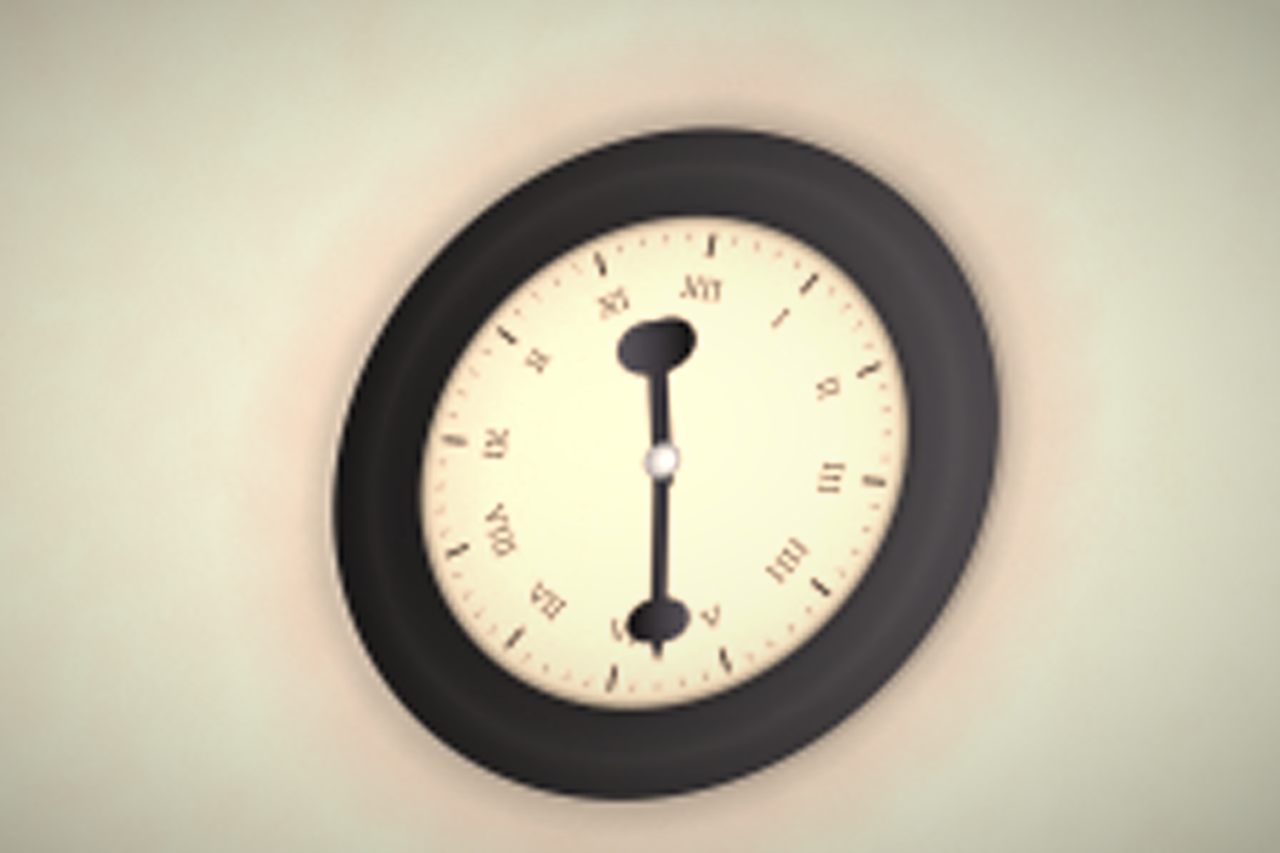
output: h=11 m=28
